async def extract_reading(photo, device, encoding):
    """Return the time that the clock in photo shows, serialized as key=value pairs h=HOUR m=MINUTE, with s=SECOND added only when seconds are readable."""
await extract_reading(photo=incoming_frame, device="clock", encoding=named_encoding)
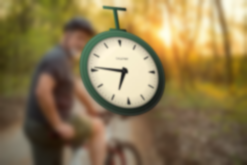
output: h=6 m=46
